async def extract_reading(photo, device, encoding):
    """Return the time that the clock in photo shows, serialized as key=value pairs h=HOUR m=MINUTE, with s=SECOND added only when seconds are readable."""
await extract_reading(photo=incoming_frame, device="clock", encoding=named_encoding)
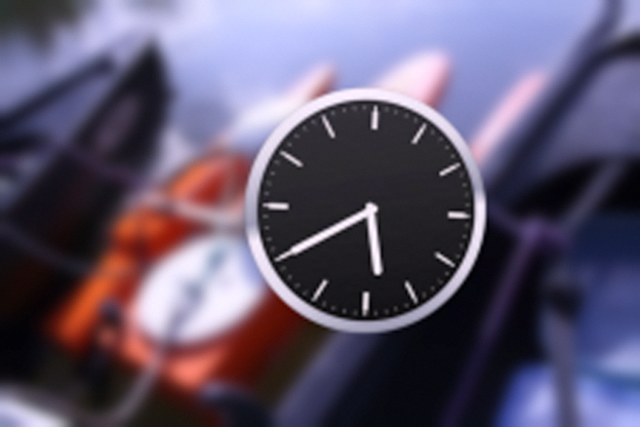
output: h=5 m=40
